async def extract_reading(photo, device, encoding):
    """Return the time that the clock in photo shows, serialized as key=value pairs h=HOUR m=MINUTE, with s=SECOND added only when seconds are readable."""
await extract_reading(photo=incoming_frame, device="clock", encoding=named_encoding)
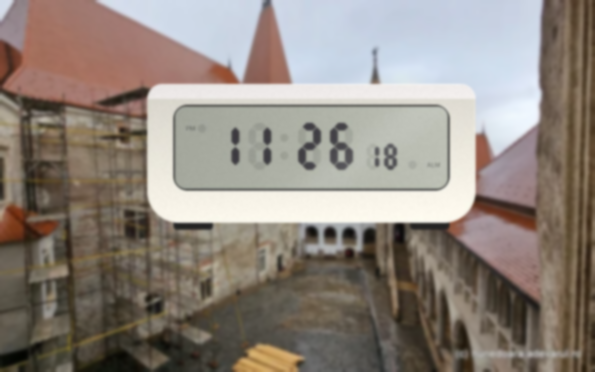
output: h=11 m=26 s=18
